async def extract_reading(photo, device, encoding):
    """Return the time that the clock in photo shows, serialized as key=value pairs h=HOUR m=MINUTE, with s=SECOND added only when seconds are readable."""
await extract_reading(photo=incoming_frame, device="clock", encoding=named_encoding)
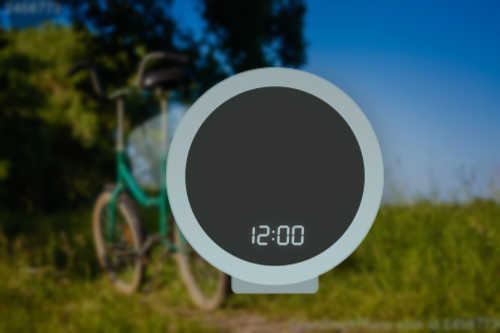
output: h=12 m=0
